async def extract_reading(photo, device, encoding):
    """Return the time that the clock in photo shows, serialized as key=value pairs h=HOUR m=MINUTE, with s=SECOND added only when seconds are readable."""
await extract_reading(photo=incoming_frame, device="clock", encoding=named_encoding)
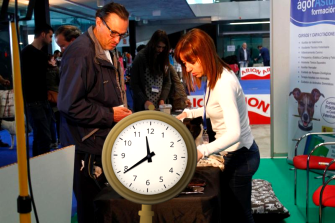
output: h=11 m=39
